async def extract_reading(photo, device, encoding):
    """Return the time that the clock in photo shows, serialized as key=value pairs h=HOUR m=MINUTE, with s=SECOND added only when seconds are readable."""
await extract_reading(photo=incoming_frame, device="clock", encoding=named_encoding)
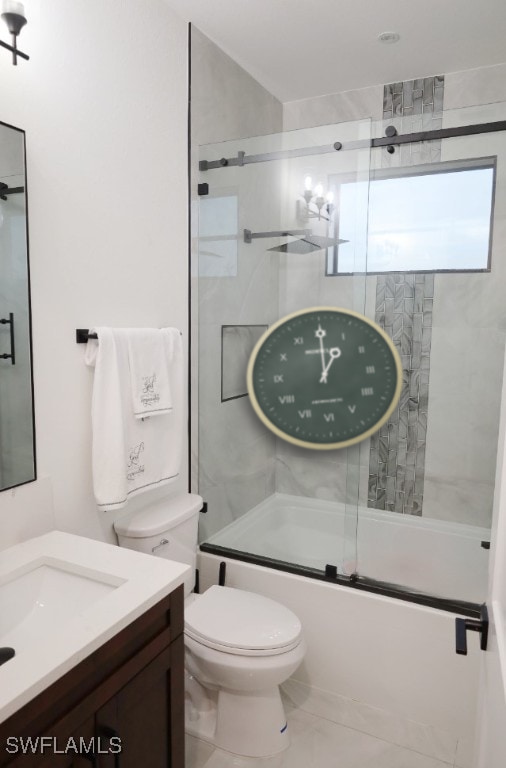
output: h=1 m=0
